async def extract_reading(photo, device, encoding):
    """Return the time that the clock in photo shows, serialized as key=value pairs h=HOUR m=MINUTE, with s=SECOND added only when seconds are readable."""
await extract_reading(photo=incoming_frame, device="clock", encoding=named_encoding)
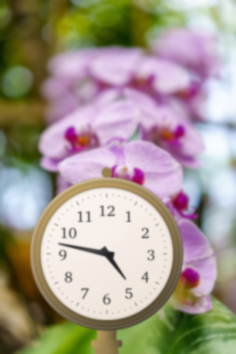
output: h=4 m=47
